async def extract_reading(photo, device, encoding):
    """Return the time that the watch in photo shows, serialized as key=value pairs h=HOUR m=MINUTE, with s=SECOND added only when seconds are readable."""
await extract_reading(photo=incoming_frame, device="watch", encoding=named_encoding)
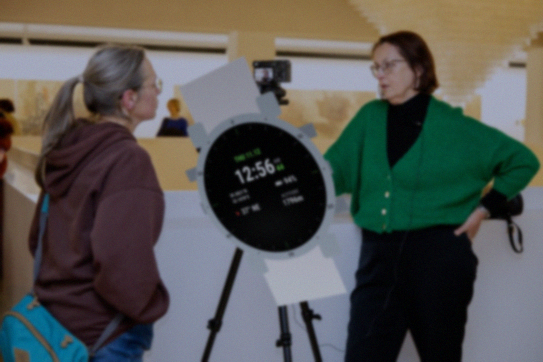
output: h=12 m=56
